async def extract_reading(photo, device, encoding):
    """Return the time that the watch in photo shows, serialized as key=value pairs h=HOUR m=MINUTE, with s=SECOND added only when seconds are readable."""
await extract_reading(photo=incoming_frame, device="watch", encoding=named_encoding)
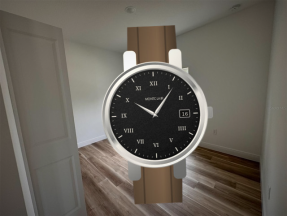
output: h=10 m=6
